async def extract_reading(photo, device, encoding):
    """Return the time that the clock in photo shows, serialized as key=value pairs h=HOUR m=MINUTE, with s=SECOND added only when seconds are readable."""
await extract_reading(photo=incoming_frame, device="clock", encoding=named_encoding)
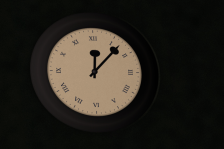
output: h=12 m=7
